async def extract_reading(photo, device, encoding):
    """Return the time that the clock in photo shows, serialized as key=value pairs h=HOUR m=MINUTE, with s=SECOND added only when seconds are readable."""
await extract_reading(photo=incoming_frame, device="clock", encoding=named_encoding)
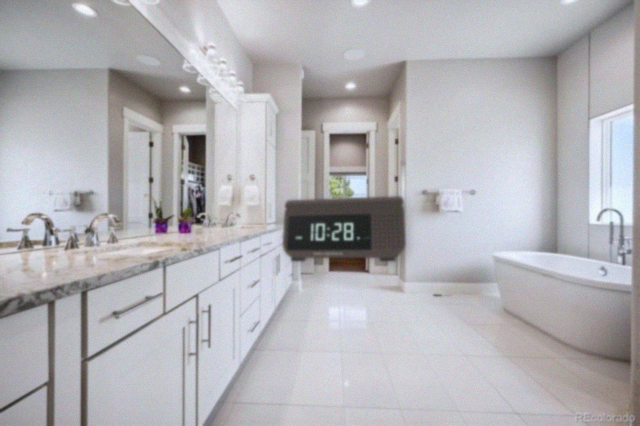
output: h=10 m=28
